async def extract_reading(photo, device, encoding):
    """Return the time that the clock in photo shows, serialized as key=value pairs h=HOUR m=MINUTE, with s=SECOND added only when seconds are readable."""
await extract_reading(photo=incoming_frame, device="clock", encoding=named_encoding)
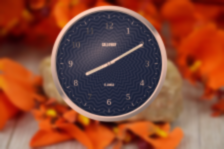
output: h=8 m=10
